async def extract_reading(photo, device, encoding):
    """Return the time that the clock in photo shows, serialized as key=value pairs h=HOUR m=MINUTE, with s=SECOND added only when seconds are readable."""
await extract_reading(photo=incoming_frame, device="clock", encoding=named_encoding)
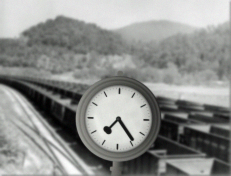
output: h=7 m=24
